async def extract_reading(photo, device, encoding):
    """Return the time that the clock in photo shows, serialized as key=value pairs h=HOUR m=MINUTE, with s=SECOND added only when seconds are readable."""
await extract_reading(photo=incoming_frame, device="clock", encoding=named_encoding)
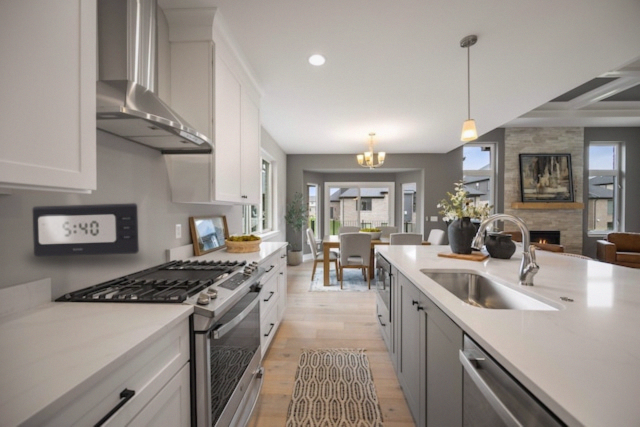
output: h=5 m=40
